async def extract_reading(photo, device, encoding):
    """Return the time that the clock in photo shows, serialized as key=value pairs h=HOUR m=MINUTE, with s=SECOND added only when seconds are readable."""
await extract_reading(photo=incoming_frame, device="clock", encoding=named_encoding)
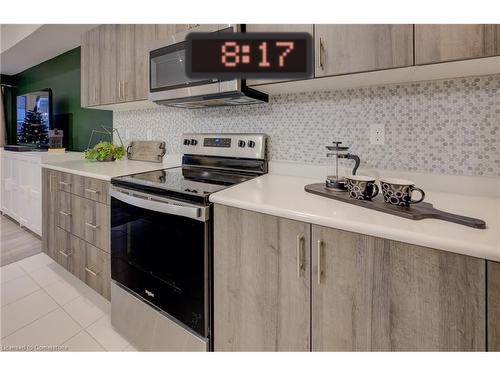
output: h=8 m=17
